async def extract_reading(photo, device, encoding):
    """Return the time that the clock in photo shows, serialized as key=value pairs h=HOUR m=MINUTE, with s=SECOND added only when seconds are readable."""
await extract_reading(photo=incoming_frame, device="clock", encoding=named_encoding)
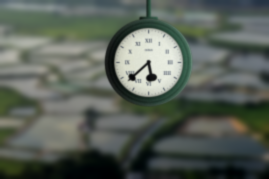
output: h=5 m=38
